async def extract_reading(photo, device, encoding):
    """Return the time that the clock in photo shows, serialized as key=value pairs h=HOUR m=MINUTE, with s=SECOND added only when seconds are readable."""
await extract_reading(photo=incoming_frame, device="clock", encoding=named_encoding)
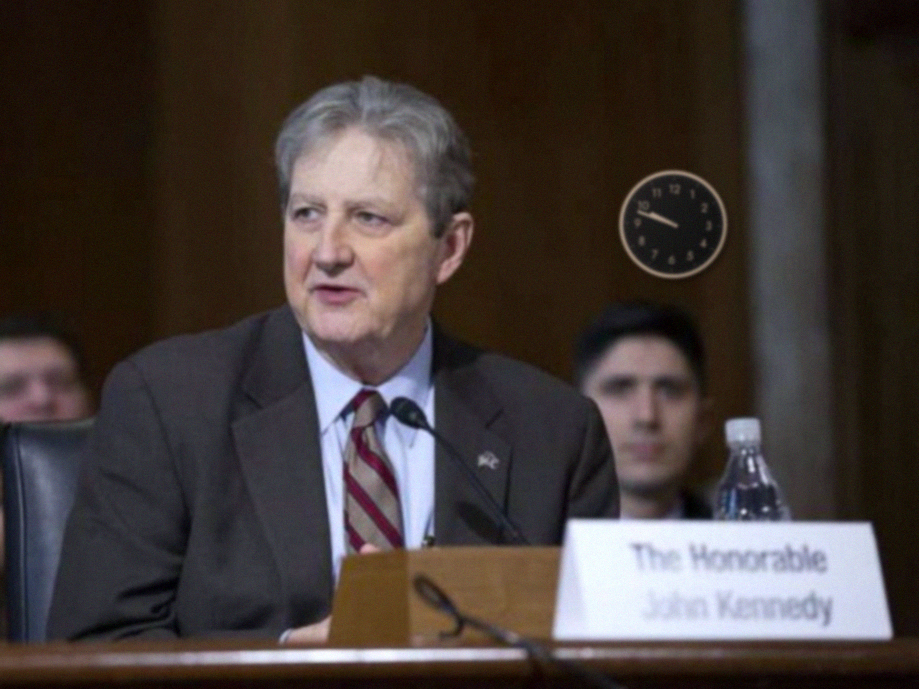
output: h=9 m=48
